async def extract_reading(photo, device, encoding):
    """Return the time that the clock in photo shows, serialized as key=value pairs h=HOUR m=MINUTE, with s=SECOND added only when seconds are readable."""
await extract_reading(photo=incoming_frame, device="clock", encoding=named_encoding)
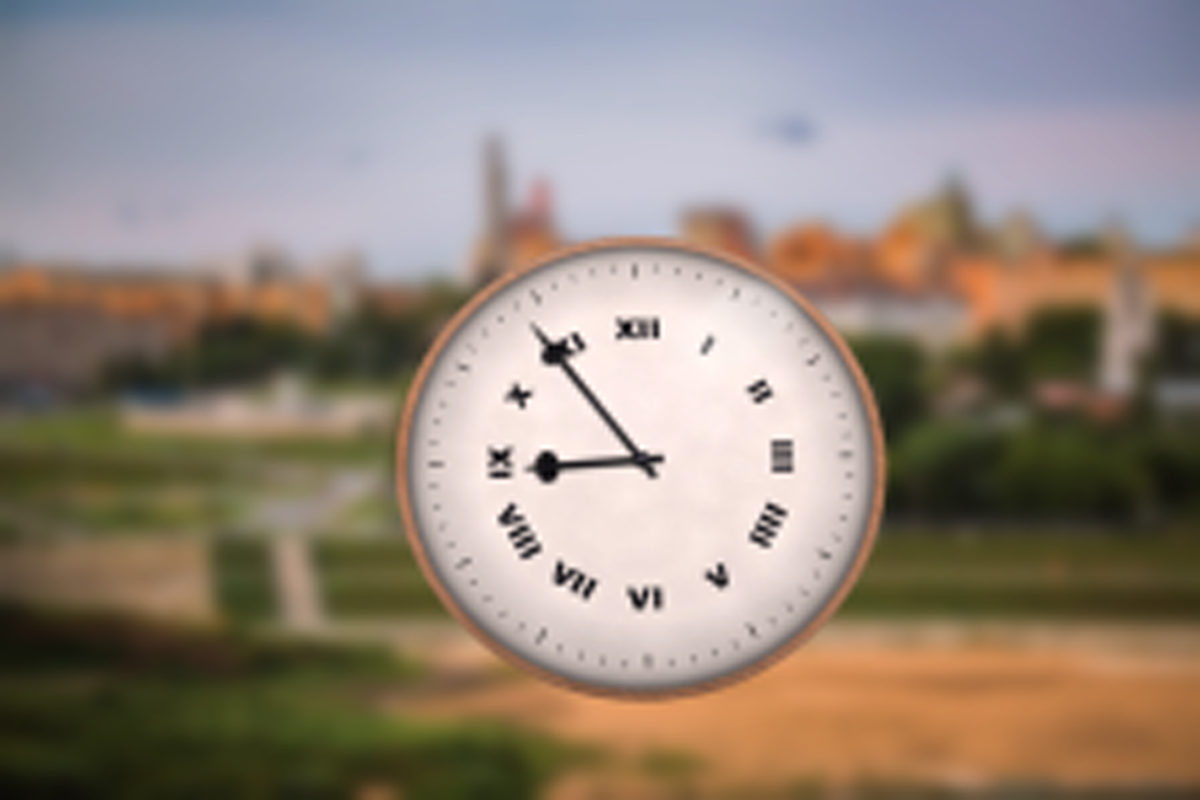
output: h=8 m=54
